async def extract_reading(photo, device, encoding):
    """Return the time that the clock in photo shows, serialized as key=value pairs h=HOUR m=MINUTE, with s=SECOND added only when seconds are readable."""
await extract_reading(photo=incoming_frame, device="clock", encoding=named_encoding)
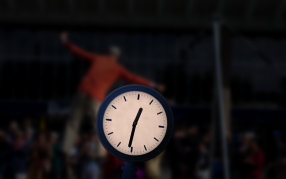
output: h=12 m=31
